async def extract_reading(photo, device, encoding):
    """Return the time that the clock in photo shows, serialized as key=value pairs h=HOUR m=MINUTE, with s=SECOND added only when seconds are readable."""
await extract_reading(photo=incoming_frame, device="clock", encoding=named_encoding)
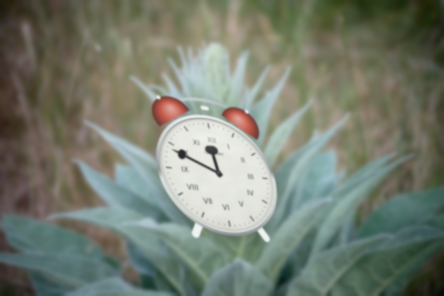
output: h=11 m=49
